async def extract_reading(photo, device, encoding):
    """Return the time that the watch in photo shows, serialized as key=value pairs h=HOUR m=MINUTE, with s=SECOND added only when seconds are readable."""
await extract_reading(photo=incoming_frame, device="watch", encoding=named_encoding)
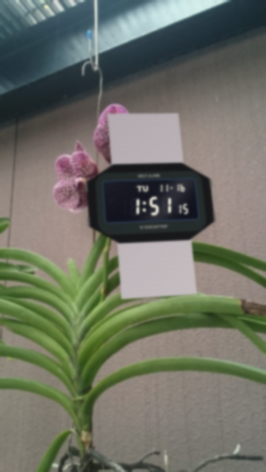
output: h=1 m=51
